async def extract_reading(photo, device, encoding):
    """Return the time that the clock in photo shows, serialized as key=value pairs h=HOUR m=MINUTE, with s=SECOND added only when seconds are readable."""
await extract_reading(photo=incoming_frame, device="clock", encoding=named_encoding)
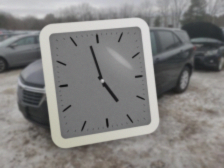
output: h=4 m=58
